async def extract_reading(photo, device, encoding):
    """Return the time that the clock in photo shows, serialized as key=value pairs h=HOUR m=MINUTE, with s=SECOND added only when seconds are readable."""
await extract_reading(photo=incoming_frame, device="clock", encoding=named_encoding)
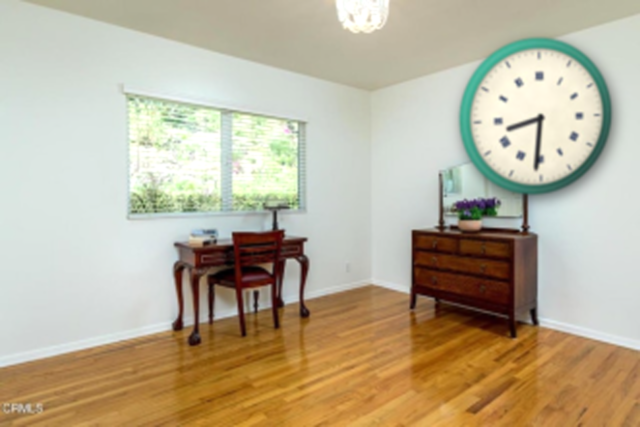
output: h=8 m=31
